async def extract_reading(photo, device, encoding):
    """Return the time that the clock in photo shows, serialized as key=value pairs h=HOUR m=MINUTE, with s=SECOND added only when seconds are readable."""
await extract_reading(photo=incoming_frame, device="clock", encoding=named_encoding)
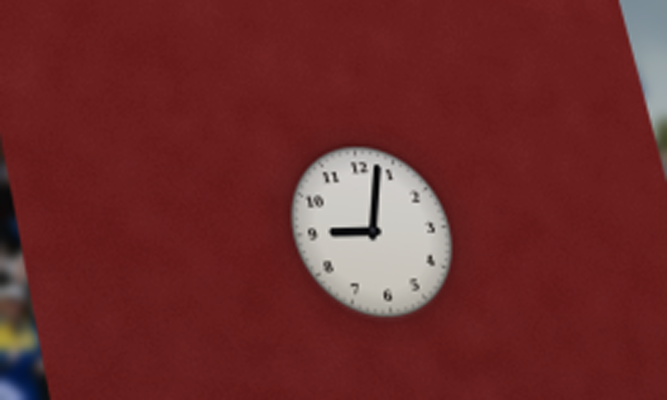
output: h=9 m=3
